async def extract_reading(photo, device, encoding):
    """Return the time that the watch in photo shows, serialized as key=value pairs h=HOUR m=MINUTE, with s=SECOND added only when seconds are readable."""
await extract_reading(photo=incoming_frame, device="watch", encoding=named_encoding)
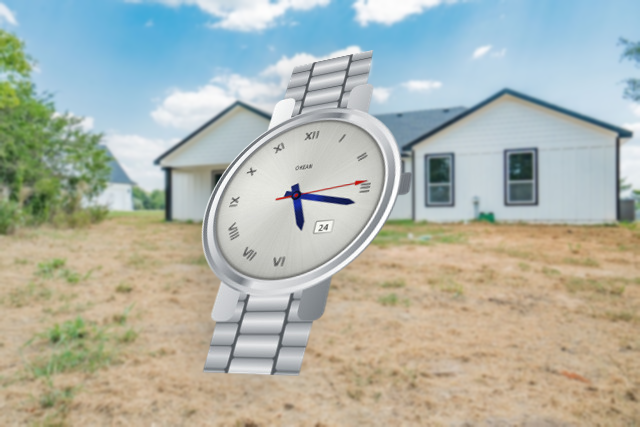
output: h=5 m=17 s=14
